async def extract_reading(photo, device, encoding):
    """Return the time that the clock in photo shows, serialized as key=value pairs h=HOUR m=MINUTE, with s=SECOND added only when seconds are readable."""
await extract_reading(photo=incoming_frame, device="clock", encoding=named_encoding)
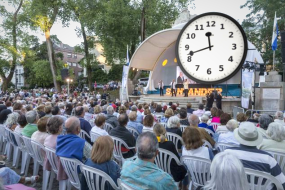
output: h=11 m=42
